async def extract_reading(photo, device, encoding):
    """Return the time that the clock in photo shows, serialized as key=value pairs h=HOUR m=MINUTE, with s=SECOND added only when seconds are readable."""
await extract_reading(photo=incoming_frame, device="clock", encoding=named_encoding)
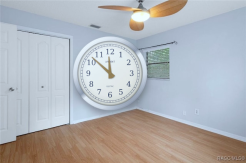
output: h=11 m=52
